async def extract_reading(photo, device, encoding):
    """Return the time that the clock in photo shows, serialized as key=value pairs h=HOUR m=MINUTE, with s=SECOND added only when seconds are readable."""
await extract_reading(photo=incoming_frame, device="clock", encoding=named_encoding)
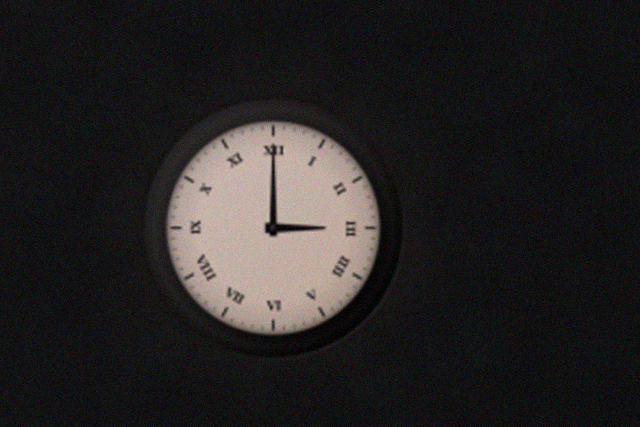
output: h=3 m=0
